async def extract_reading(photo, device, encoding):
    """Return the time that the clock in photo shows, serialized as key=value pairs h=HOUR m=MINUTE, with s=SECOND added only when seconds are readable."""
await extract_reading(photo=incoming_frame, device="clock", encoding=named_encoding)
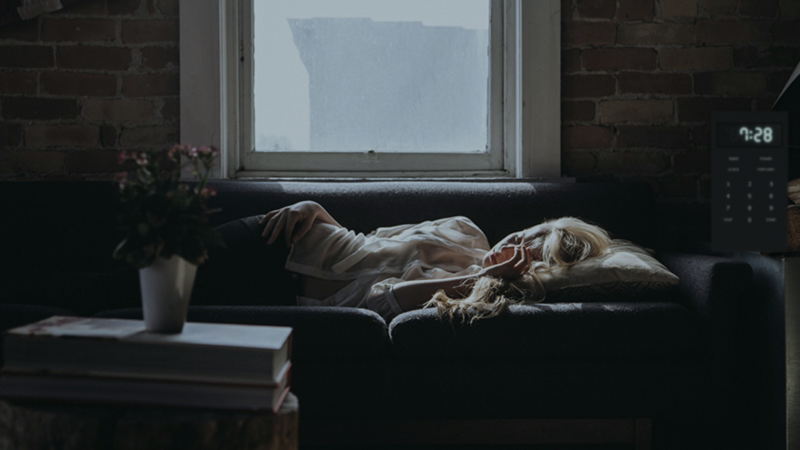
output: h=7 m=28
